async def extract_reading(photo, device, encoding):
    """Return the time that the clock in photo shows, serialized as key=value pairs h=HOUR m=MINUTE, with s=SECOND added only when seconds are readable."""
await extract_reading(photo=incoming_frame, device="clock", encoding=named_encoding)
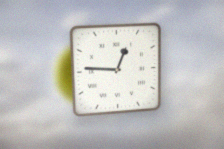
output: h=12 m=46
